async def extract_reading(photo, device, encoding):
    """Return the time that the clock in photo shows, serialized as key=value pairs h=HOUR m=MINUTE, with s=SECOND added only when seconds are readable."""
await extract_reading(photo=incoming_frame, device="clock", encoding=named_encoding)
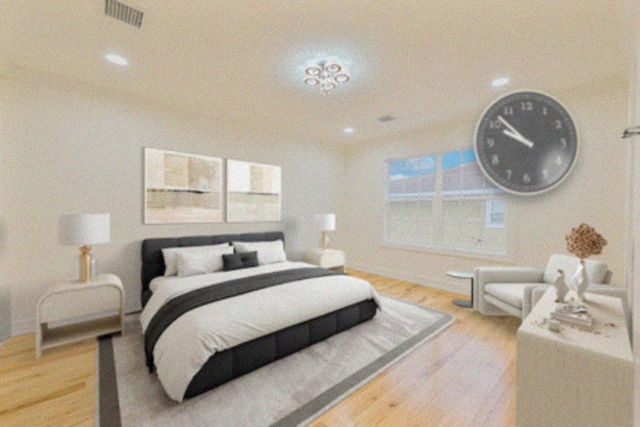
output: h=9 m=52
